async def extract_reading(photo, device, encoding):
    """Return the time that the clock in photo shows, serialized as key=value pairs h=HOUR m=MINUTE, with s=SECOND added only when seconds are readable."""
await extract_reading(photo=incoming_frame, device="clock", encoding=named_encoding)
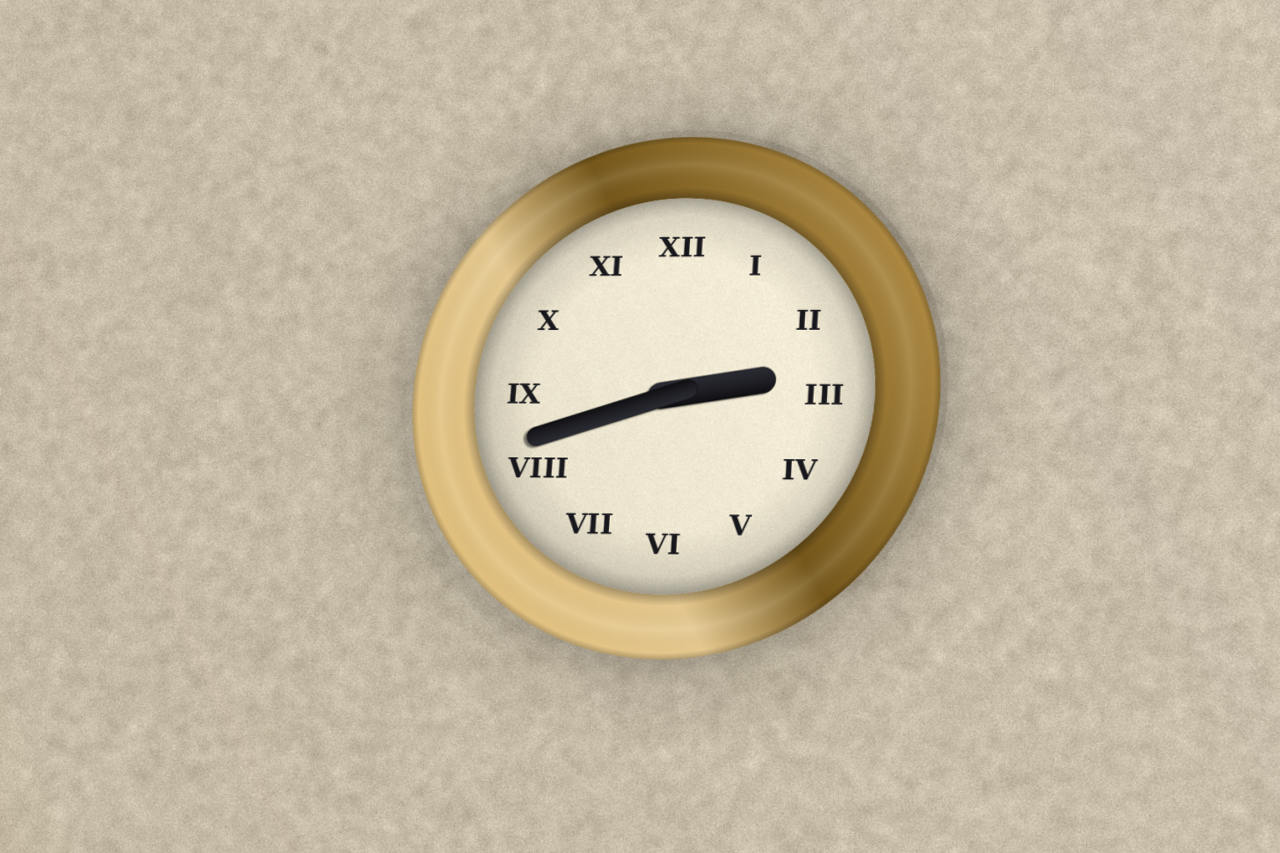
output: h=2 m=42
